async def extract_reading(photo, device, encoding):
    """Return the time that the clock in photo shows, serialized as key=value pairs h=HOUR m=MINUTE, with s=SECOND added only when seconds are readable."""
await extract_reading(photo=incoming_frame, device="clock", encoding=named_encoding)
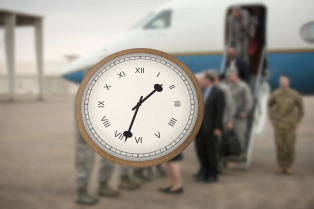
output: h=1 m=33
